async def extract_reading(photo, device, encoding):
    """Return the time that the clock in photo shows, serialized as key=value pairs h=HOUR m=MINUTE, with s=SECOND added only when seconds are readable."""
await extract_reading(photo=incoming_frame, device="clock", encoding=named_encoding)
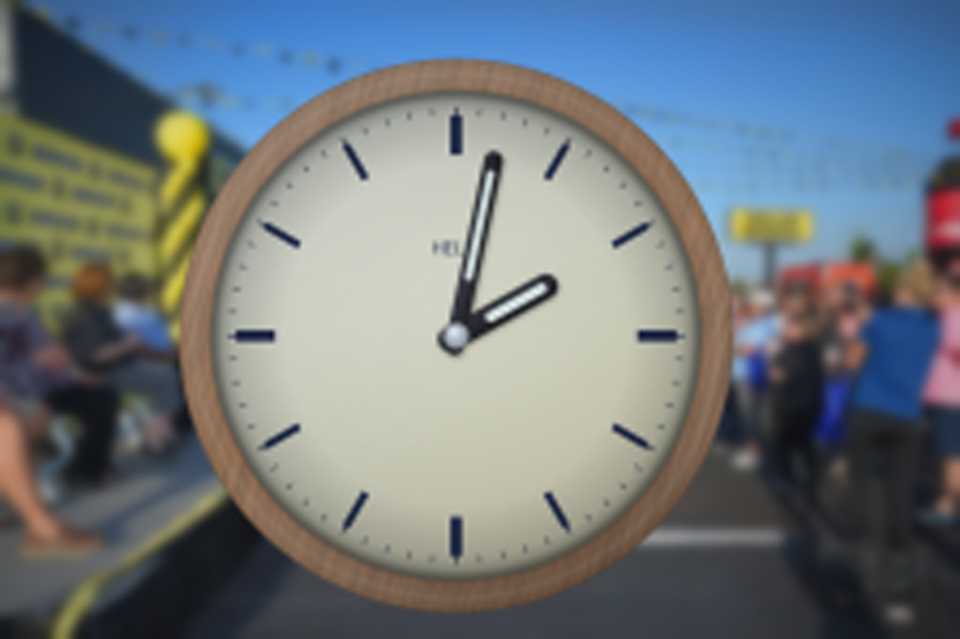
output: h=2 m=2
